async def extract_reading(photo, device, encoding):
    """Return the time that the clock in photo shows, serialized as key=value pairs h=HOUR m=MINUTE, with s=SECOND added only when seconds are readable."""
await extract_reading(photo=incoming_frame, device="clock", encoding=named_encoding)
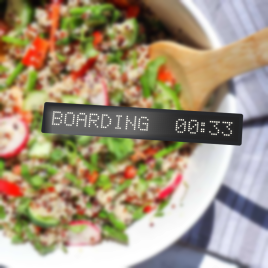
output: h=0 m=33
